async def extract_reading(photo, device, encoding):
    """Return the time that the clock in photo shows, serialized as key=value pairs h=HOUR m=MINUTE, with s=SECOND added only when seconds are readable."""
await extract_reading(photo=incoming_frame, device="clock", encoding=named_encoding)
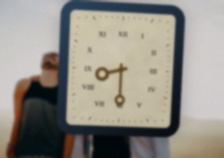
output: h=8 m=30
